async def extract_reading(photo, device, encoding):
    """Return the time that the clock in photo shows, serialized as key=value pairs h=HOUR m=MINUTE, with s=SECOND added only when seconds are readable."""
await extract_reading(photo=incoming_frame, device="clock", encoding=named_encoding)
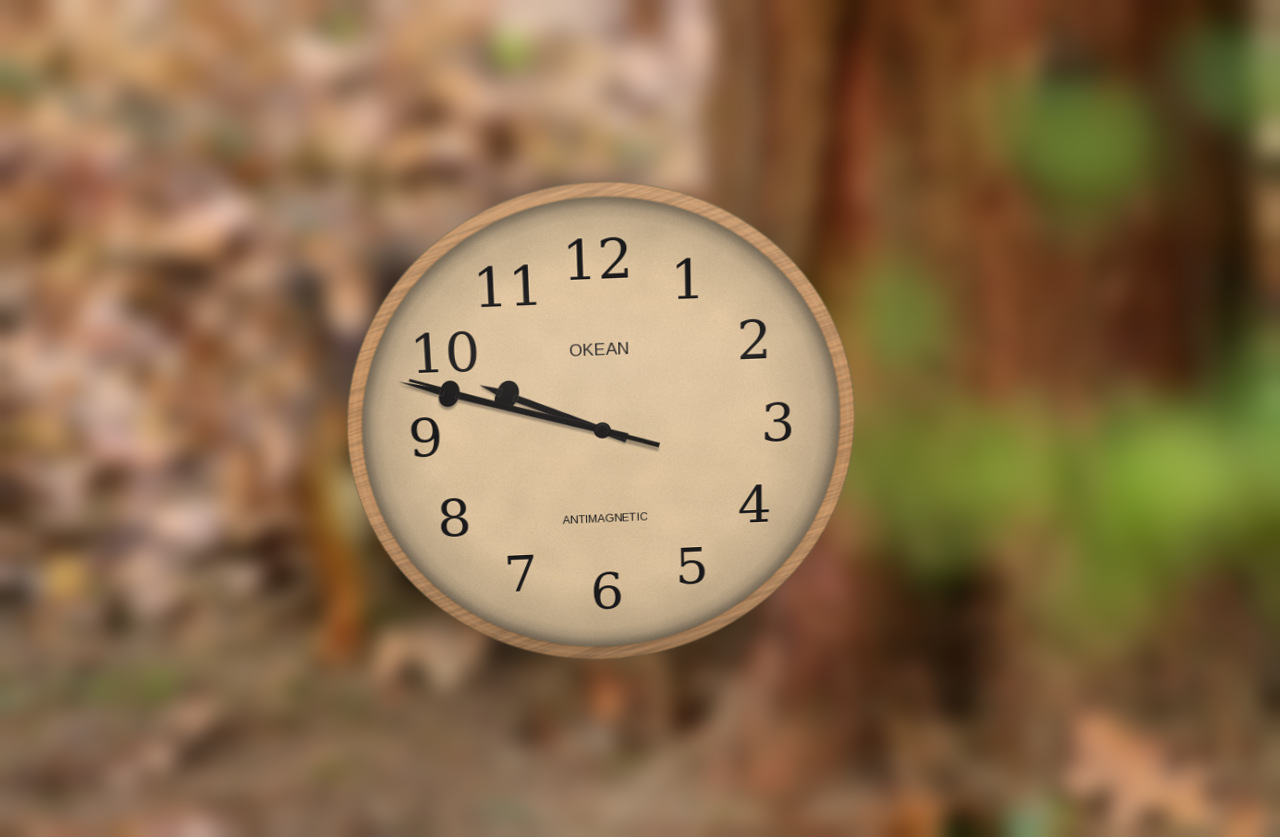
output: h=9 m=47 s=48
